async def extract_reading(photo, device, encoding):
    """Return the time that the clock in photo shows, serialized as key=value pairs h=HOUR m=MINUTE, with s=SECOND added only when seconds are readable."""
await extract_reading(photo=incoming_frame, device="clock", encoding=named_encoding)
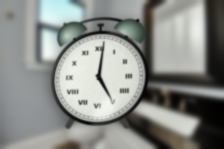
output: h=5 m=1
